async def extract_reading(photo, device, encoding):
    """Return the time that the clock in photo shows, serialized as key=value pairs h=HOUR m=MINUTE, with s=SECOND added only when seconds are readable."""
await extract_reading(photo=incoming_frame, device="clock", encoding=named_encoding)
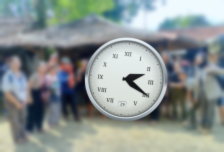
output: h=2 m=20
